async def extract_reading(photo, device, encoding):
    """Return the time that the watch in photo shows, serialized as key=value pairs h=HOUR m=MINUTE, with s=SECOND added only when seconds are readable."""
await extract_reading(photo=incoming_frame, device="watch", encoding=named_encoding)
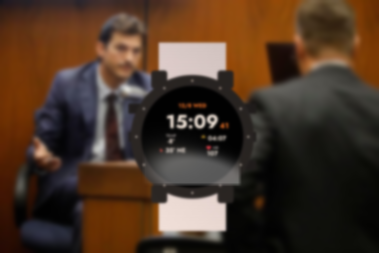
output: h=15 m=9
